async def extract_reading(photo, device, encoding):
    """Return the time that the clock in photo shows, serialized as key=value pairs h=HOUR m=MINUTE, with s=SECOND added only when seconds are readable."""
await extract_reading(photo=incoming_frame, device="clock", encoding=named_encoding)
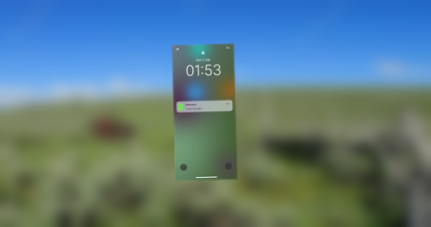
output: h=1 m=53
